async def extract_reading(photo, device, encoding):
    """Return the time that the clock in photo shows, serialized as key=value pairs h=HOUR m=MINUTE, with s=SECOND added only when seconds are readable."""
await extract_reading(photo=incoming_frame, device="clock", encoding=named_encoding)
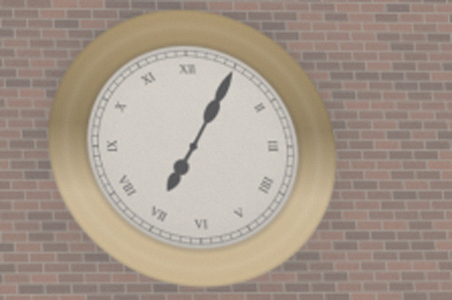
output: h=7 m=5
